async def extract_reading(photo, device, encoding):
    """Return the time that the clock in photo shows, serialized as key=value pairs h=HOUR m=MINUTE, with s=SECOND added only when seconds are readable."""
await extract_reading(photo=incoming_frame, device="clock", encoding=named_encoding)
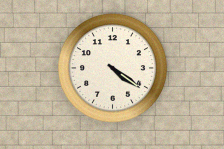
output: h=4 m=21
